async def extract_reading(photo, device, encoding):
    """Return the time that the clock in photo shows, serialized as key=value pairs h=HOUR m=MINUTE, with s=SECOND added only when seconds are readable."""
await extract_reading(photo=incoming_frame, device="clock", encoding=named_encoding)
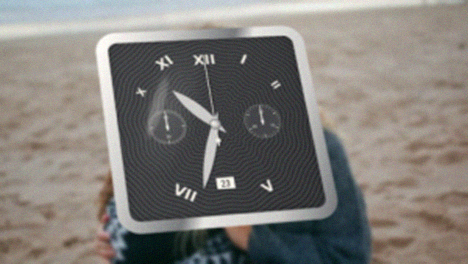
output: h=10 m=33
